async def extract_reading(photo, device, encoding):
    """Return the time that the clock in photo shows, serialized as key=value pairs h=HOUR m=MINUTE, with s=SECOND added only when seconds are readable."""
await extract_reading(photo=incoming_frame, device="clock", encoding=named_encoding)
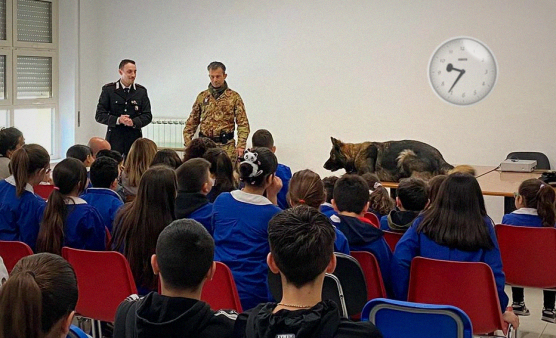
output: h=9 m=36
